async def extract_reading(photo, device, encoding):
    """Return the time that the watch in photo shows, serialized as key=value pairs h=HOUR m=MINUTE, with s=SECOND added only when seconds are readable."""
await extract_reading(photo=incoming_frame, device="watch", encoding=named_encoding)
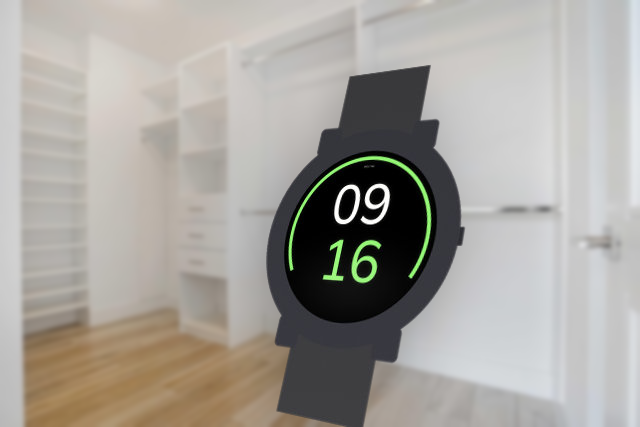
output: h=9 m=16
